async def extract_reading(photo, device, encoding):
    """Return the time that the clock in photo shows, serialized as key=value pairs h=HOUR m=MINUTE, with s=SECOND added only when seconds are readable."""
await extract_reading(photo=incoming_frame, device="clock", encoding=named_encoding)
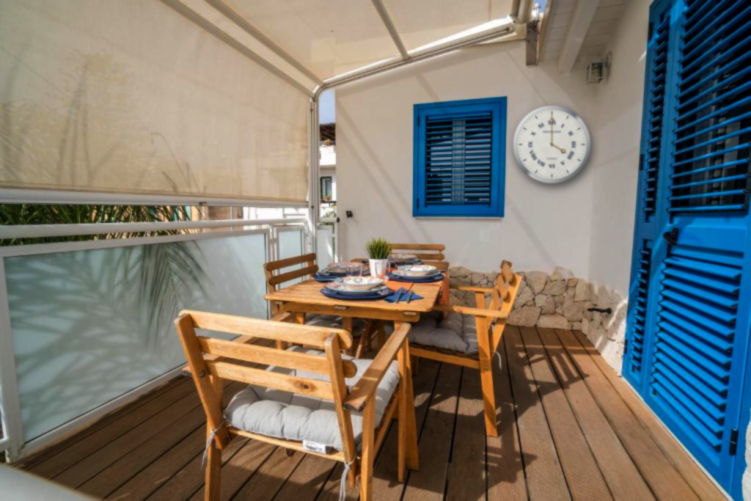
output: h=4 m=0
